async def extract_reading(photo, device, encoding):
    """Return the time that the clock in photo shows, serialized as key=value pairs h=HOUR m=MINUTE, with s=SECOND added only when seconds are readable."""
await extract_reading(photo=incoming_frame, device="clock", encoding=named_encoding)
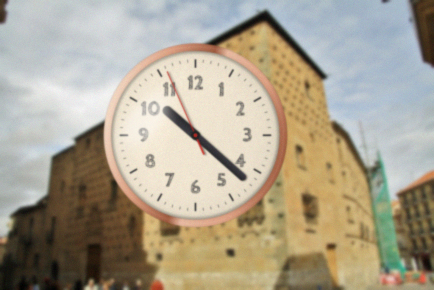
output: h=10 m=21 s=56
